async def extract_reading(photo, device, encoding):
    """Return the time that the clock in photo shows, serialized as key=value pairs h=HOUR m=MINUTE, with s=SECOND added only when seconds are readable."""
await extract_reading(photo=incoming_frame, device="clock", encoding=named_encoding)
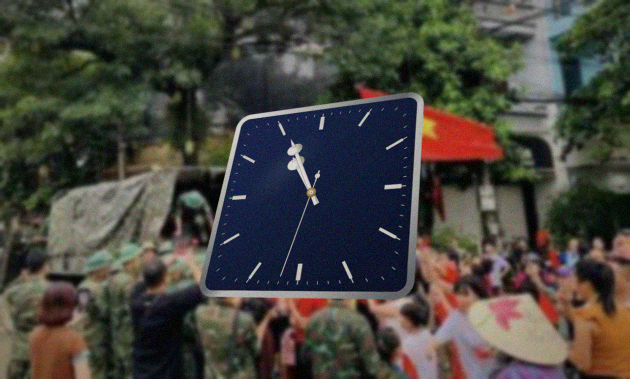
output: h=10 m=55 s=32
